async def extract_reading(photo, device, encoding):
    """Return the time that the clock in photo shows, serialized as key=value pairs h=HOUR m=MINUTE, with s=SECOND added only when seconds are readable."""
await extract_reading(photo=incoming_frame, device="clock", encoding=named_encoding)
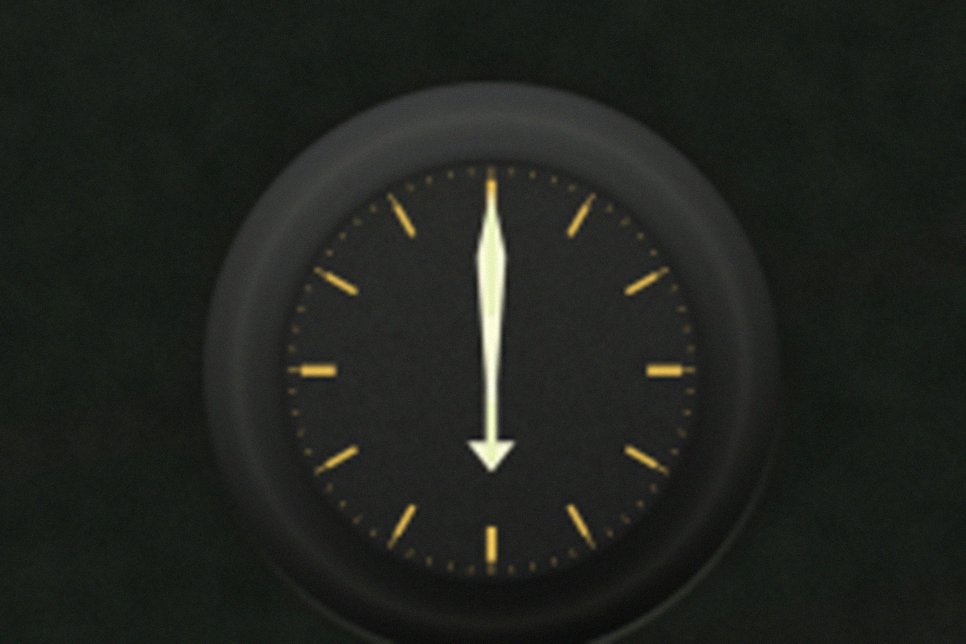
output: h=6 m=0
